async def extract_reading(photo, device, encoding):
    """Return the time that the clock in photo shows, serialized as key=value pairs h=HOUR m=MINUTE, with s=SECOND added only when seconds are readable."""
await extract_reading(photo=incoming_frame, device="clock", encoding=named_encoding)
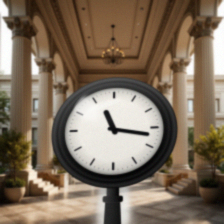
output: h=11 m=17
